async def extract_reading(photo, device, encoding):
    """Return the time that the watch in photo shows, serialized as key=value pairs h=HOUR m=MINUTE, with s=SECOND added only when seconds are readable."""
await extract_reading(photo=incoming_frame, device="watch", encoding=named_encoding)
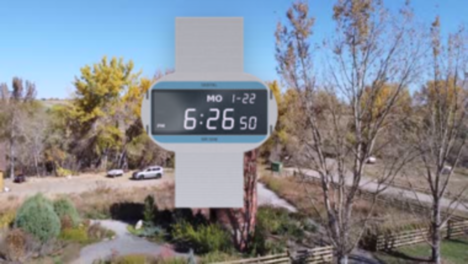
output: h=6 m=26 s=50
